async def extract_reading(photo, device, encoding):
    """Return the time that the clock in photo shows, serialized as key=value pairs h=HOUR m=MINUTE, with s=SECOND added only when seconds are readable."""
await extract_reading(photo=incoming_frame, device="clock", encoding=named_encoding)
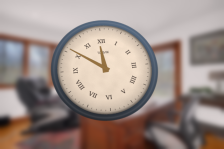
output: h=11 m=51
